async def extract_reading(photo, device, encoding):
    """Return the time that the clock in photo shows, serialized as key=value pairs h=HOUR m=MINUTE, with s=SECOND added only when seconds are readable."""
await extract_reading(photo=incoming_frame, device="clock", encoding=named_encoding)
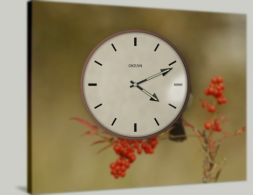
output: h=4 m=11
